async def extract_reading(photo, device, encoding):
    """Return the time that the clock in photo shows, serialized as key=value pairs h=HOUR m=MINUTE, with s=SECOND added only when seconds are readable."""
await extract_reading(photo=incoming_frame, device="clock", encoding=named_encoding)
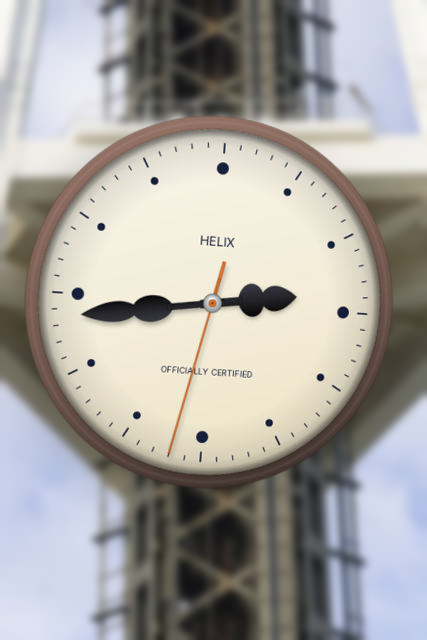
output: h=2 m=43 s=32
